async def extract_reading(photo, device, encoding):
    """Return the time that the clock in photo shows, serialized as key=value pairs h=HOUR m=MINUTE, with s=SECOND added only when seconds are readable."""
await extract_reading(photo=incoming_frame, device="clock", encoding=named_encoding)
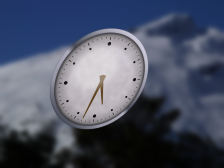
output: h=5 m=33
